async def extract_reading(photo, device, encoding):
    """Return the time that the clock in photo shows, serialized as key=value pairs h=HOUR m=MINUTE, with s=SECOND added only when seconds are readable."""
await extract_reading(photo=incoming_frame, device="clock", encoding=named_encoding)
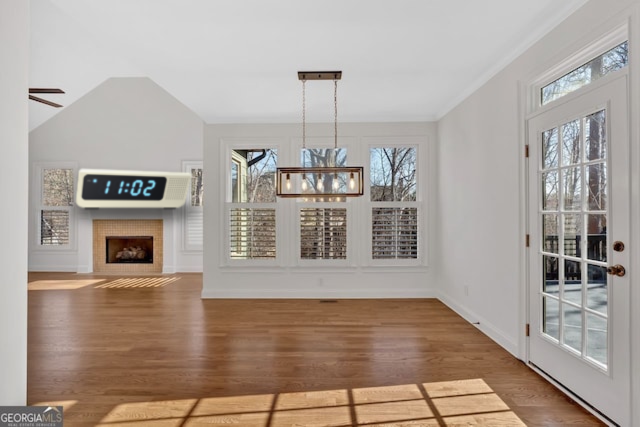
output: h=11 m=2
